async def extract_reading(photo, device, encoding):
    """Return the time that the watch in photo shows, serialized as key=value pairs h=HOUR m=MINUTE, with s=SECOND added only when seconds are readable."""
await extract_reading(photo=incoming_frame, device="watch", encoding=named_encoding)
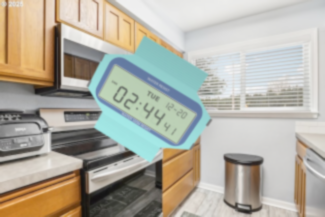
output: h=2 m=44
